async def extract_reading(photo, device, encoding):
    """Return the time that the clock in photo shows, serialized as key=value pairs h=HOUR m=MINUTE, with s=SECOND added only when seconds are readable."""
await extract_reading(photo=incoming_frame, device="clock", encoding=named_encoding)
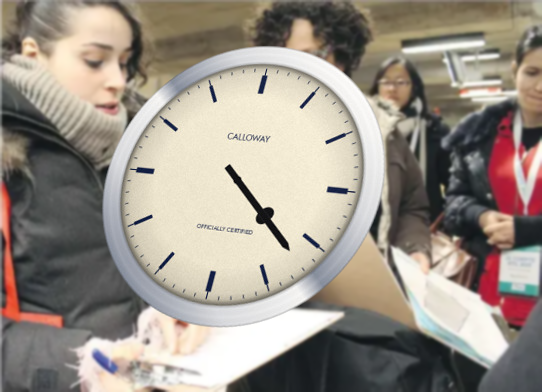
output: h=4 m=22
